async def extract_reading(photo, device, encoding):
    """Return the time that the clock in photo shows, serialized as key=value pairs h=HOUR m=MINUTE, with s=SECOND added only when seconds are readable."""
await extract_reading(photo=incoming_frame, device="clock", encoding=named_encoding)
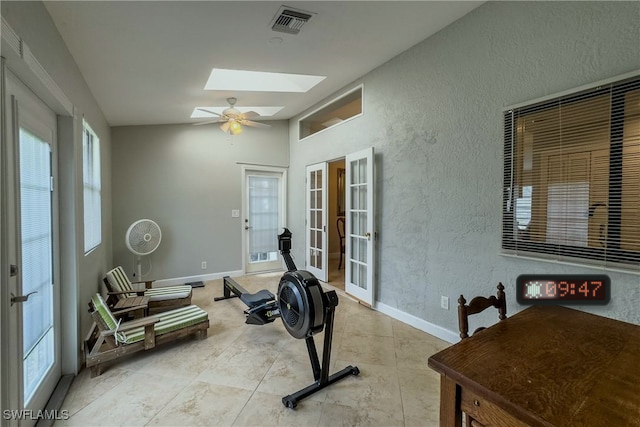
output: h=9 m=47
